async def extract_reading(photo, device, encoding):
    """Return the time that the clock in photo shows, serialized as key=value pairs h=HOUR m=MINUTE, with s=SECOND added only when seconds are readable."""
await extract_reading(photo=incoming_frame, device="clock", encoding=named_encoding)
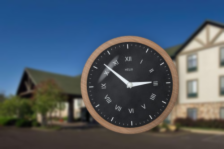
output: h=2 m=52
